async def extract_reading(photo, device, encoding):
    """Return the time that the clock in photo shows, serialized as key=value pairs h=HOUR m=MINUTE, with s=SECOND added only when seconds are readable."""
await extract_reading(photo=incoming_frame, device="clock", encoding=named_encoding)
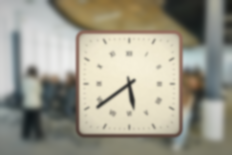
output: h=5 m=39
